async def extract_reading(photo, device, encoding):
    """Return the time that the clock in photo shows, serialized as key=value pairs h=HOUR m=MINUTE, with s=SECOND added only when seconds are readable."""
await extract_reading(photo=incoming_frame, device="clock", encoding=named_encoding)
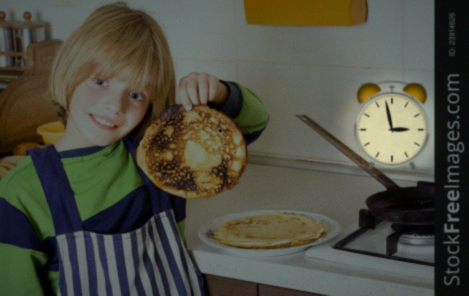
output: h=2 m=58
